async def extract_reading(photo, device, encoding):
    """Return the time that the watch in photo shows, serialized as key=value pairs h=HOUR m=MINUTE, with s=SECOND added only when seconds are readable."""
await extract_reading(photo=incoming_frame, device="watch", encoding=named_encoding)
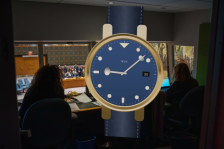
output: h=9 m=8
